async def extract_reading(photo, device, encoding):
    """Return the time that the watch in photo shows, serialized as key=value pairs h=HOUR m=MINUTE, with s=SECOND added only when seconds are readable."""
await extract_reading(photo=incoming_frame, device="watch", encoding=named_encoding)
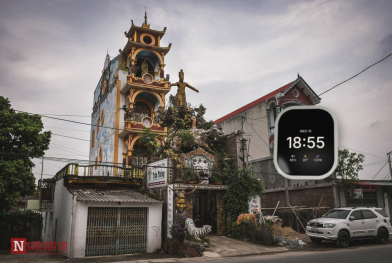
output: h=18 m=55
